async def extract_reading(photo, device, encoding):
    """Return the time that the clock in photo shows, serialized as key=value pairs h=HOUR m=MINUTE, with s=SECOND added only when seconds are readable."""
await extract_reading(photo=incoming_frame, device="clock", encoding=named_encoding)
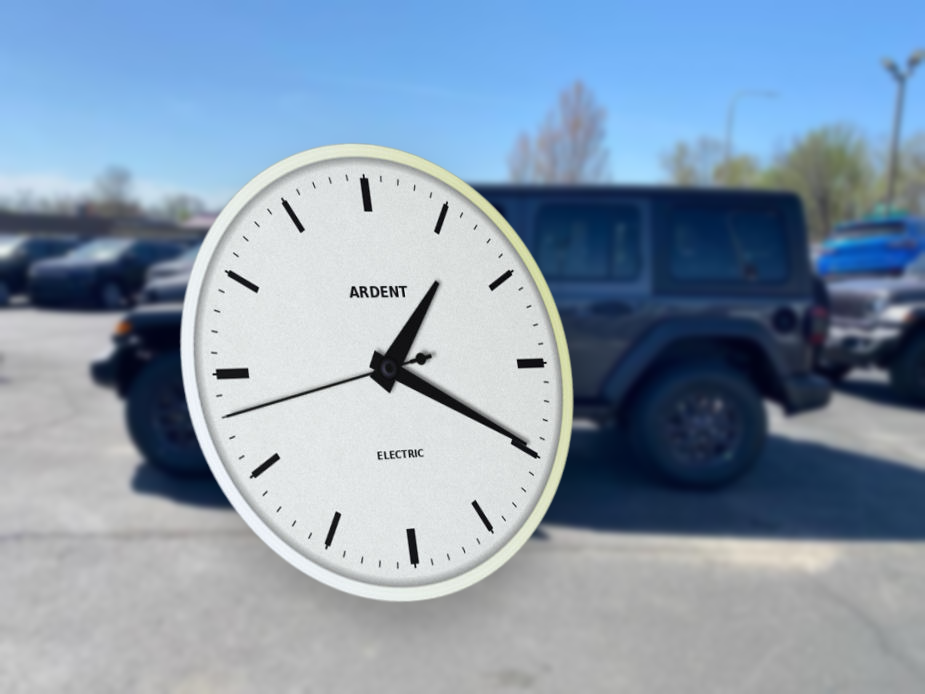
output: h=1 m=19 s=43
